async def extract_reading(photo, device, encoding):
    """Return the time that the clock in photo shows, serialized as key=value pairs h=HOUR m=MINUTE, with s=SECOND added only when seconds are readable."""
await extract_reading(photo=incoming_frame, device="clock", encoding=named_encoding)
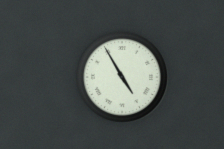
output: h=4 m=55
